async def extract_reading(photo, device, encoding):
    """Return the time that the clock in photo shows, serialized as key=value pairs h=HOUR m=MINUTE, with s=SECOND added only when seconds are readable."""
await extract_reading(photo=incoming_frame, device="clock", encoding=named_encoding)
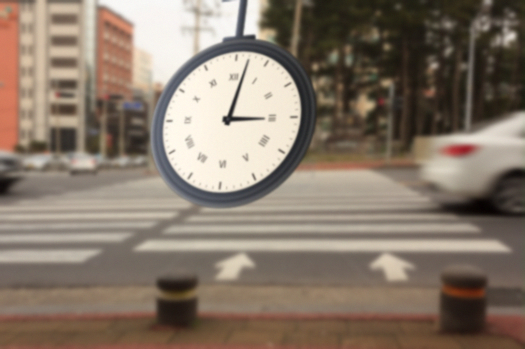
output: h=3 m=2
